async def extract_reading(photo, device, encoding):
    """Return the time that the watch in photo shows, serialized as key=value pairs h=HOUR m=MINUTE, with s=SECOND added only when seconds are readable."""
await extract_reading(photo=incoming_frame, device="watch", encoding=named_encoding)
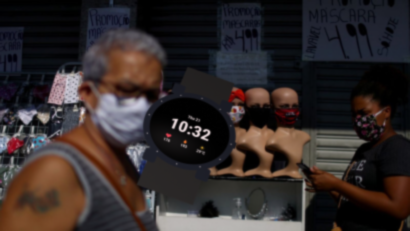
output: h=10 m=32
